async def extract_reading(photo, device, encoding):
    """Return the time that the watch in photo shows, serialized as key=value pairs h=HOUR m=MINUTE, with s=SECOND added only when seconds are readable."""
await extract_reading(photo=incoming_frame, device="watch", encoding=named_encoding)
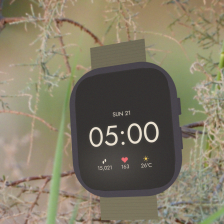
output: h=5 m=0
